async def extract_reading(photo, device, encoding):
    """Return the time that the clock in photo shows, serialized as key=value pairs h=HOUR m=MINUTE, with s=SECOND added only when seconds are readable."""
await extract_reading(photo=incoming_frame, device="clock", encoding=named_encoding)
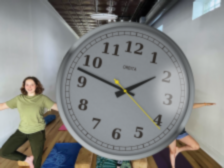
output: h=1 m=47 s=21
